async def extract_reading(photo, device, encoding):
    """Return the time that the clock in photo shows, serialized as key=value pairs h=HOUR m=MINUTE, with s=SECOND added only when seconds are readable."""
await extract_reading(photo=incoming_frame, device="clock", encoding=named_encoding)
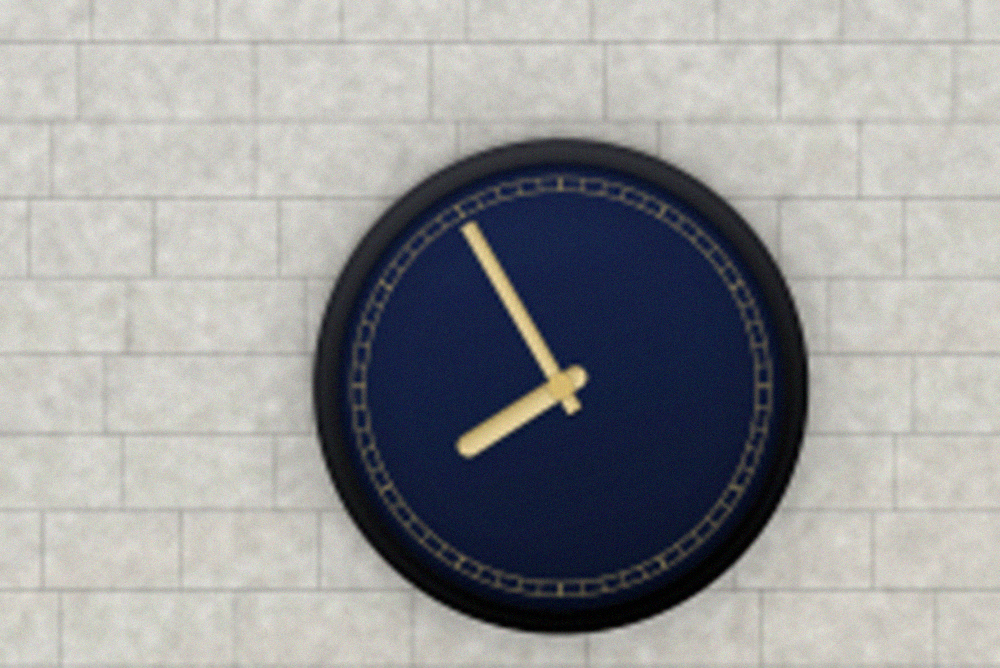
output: h=7 m=55
